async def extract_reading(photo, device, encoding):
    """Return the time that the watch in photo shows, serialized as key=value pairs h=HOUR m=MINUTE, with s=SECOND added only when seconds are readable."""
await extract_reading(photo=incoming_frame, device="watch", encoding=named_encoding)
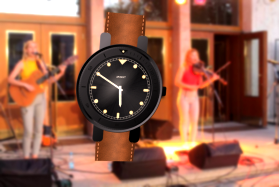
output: h=5 m=50
